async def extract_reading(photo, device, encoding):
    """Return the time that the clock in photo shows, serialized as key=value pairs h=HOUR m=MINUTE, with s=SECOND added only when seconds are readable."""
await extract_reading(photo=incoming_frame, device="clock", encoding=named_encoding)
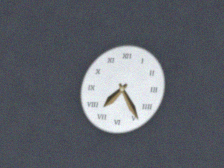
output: h=7 m=24
